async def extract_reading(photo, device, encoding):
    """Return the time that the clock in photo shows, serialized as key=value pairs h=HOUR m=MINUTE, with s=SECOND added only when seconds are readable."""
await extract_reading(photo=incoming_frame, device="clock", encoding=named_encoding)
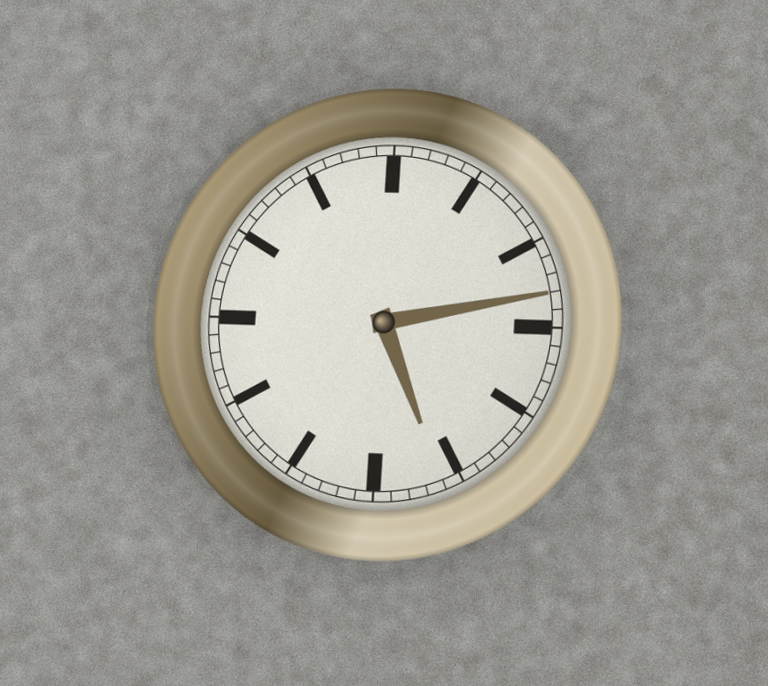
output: h=5 m=13
